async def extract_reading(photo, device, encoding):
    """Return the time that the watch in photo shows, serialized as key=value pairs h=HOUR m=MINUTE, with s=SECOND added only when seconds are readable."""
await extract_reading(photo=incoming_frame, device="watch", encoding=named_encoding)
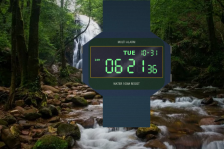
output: h=6 m=21 s=36
